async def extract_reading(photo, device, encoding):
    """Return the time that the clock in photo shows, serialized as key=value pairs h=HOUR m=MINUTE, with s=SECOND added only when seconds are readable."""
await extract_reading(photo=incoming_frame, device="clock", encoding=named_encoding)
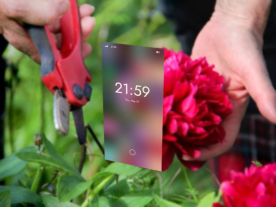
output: h=21 m=59
